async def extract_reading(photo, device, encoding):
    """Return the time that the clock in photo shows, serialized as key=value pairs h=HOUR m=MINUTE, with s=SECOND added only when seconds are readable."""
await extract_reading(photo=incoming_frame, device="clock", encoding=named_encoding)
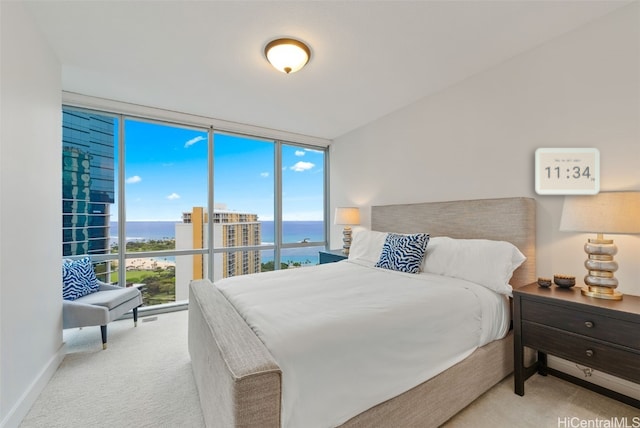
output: h=11 m=34
